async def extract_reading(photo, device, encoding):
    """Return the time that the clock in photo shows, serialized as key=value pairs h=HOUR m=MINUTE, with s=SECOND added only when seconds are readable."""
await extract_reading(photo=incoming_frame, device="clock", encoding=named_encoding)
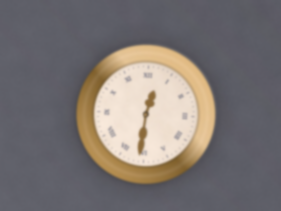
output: h=12 m=31
